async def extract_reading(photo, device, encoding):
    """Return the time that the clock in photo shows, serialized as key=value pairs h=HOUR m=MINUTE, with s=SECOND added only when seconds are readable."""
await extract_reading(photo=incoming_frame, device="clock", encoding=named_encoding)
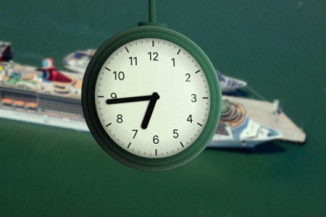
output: h=6 m=44
